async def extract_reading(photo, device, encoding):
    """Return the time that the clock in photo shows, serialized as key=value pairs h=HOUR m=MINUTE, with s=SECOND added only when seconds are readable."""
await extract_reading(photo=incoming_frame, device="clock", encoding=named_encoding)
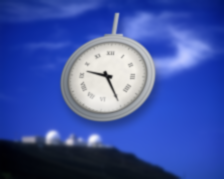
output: h=9 m=25
